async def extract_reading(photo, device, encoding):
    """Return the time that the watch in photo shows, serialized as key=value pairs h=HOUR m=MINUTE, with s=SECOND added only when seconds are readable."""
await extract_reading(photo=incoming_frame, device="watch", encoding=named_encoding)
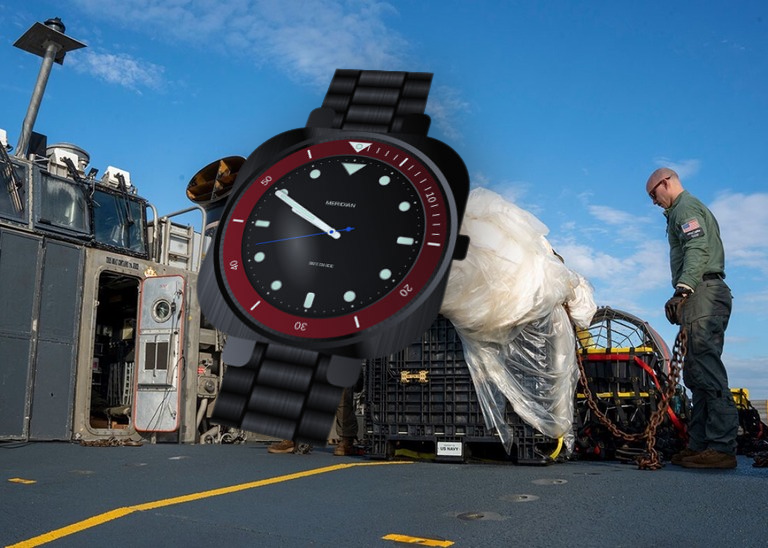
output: h=9 m=49 s=42
